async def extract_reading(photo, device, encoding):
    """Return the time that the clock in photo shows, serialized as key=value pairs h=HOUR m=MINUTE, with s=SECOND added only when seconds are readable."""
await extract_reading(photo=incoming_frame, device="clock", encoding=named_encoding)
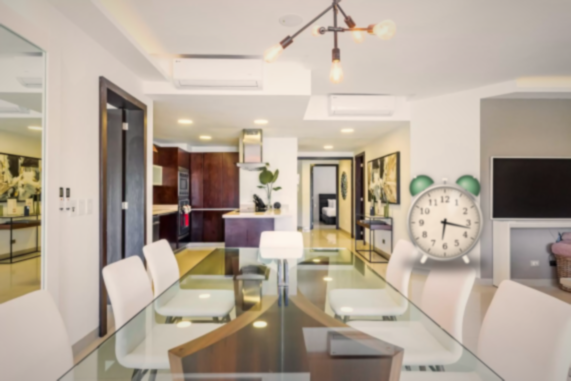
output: h=6 m=17
